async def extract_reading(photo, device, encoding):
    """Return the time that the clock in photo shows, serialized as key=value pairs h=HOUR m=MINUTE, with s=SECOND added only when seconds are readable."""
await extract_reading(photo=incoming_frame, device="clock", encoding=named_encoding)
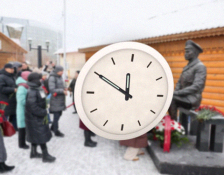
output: h=11 m=50
